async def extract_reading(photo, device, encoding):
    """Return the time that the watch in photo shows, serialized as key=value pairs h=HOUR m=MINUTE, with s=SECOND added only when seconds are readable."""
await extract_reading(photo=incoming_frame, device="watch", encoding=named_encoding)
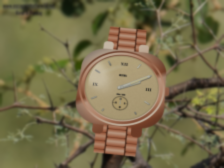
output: h=2 m=10
